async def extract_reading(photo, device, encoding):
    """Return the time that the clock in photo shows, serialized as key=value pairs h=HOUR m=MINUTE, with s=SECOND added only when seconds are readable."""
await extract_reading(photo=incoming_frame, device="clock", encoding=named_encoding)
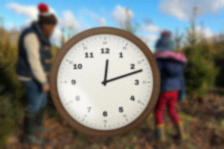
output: h=12 m=12
